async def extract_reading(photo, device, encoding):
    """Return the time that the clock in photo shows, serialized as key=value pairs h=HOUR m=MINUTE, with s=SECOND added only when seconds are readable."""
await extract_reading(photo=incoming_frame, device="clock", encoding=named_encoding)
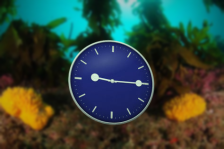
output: h=9 m=15
